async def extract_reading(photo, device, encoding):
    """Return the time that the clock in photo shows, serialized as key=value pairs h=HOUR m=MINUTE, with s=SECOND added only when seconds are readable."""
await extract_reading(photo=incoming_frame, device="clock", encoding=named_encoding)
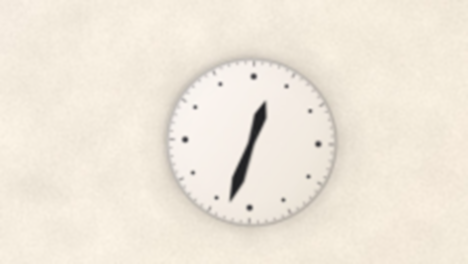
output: h=12 m=33
